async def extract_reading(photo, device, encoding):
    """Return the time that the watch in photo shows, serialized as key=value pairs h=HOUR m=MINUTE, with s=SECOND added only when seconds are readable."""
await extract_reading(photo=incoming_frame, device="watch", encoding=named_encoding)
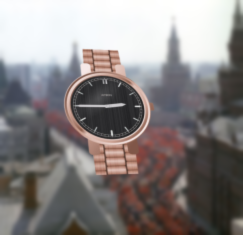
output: h=2 m=45
